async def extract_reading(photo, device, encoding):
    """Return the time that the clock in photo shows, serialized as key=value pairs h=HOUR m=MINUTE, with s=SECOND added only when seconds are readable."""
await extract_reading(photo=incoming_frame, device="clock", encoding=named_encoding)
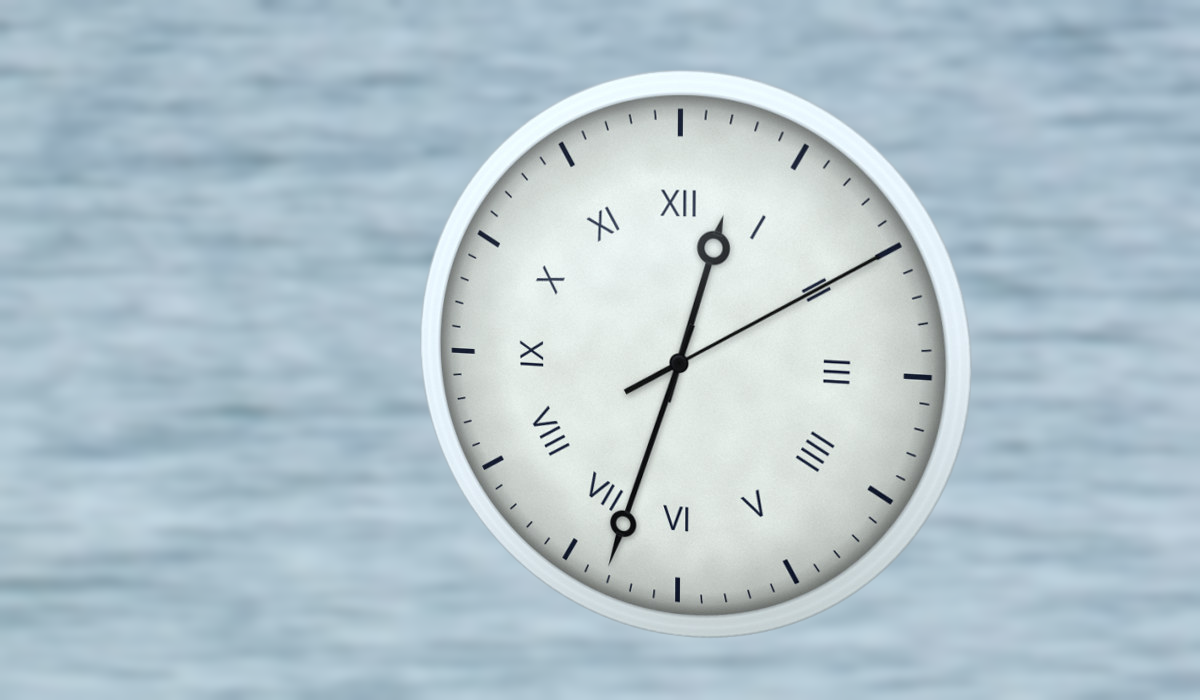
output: h=12 m=33 s=10
